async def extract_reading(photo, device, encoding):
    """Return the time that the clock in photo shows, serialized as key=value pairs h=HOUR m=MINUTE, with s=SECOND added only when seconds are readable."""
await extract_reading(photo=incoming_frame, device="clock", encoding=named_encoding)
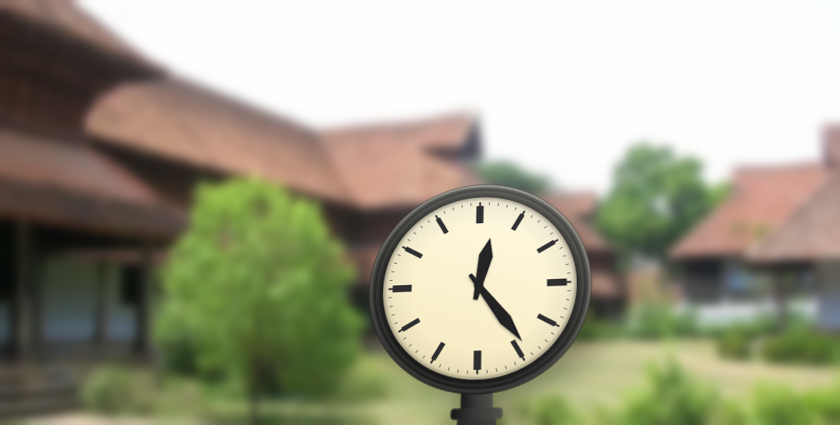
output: h=12 m=24
